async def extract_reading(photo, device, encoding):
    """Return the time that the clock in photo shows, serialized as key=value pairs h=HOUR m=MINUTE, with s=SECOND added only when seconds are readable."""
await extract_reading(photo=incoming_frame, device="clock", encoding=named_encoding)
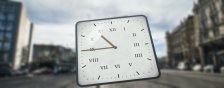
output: h=10 m=45
